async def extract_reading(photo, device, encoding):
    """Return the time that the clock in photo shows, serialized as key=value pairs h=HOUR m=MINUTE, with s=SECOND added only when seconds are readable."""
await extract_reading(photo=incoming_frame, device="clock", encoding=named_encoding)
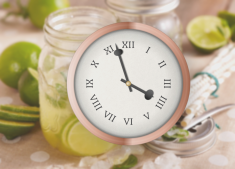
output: h=3 m=57
